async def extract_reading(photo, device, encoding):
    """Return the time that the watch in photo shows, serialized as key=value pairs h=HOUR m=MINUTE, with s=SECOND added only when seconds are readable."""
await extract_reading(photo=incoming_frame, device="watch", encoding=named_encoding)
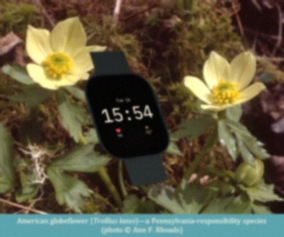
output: h=15 m=54
